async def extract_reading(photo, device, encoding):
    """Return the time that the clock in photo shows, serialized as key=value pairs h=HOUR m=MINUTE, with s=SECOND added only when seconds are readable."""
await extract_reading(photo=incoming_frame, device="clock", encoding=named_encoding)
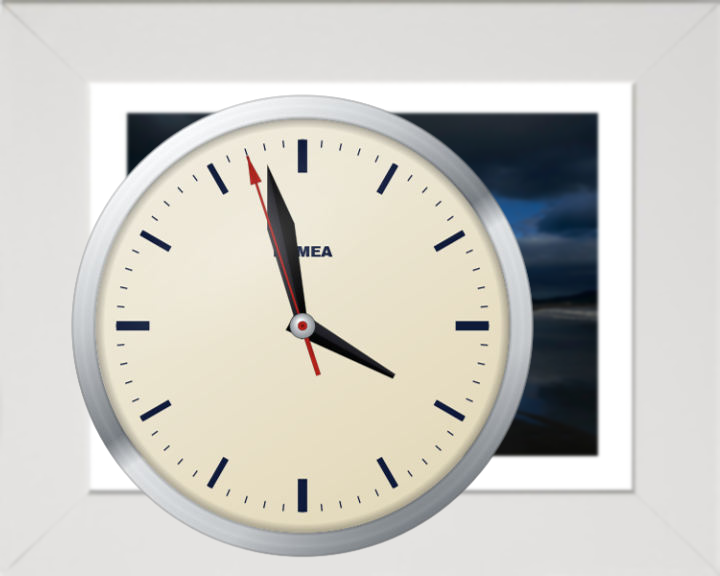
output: h=3 m=57 s=57
